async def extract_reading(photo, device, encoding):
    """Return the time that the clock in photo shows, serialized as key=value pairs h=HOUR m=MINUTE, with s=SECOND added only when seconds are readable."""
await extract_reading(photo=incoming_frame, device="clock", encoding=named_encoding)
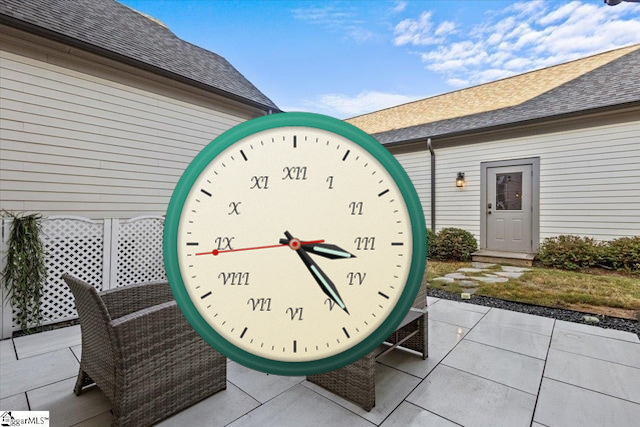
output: h=3 m=23 s=44
